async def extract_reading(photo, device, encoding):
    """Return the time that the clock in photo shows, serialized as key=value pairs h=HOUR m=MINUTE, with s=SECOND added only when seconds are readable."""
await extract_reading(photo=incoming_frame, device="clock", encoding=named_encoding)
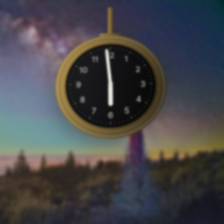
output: h=5 m=59
